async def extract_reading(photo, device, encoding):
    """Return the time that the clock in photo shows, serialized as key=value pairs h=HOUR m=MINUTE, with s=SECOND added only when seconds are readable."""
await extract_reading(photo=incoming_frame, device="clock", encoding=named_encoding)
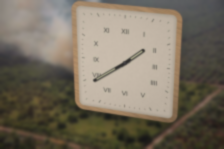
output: h=1 m=39
